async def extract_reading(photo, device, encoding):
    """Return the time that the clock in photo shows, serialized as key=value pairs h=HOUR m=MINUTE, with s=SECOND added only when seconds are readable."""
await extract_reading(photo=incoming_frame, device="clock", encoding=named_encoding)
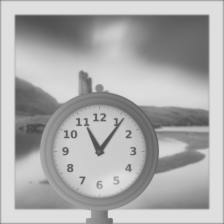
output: h=11 m=6
